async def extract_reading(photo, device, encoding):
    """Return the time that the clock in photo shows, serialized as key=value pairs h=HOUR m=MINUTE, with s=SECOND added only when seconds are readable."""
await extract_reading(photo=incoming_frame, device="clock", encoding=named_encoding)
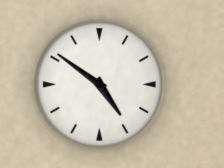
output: h=4 m=51
